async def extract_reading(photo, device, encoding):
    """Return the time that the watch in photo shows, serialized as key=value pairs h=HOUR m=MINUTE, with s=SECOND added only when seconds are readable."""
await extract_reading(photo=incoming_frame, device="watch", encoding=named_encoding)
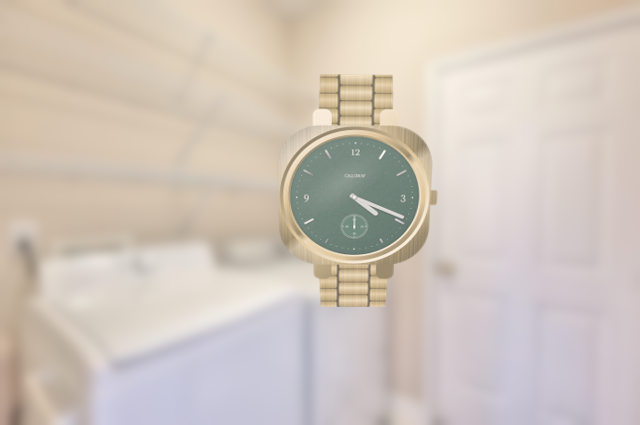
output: h=4 m=19
